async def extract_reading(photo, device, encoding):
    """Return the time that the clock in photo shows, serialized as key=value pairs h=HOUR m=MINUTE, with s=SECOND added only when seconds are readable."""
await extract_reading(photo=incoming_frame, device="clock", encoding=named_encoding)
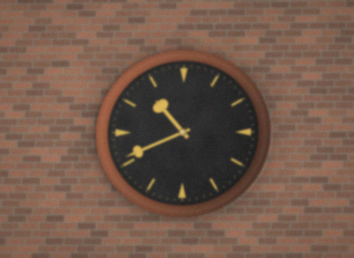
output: h=10 m=41
